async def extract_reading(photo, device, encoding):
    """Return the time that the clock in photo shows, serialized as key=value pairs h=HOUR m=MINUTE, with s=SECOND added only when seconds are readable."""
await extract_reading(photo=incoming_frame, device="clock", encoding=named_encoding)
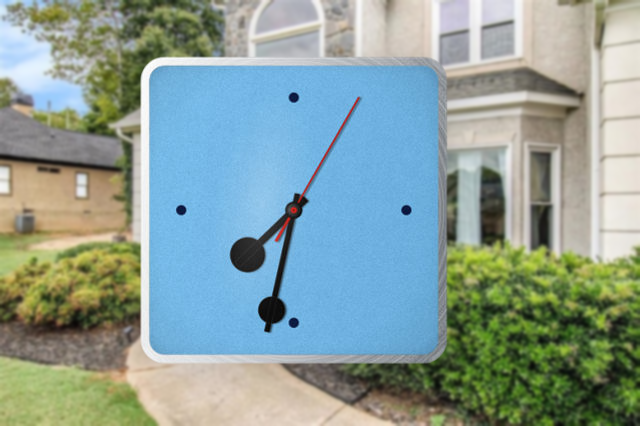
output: h=7 m=32 s=5
